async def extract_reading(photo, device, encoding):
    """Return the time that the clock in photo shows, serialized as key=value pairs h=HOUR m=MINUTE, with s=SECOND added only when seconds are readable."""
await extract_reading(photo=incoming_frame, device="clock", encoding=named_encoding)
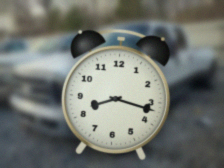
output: h=8 m=17
